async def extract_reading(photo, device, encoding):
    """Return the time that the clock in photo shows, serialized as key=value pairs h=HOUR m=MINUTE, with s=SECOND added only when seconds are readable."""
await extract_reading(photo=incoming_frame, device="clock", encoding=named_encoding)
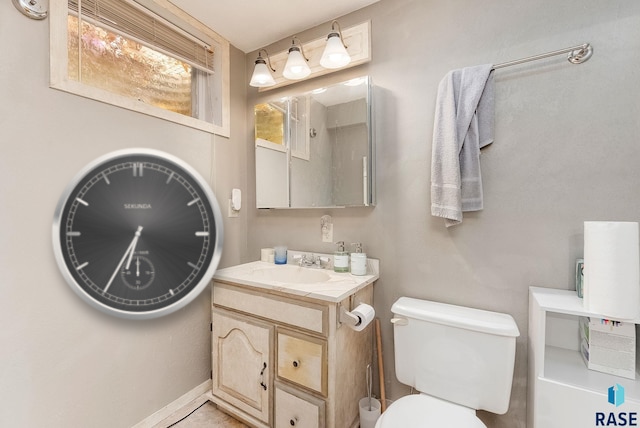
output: h=6 m=35
